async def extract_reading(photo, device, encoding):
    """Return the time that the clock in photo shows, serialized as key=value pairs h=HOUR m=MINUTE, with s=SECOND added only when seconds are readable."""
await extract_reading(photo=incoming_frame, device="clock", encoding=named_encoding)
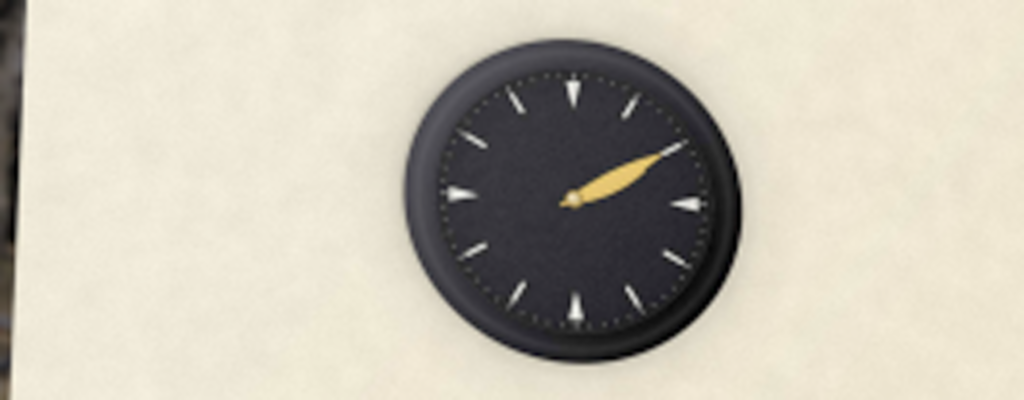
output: h=2 m=10
